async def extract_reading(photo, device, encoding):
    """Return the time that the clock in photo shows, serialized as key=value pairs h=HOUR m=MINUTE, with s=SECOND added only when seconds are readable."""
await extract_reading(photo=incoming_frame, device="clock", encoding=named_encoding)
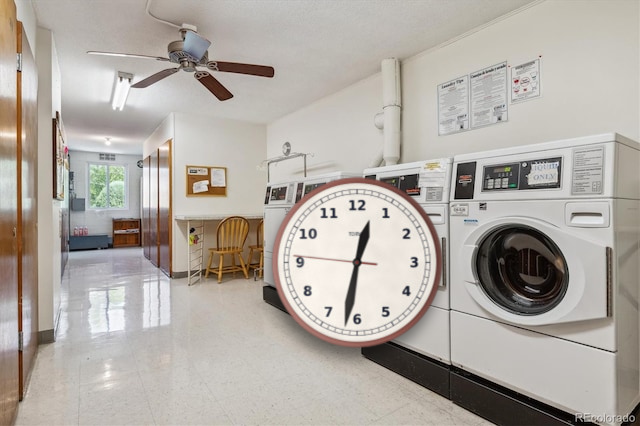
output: h=12 m=31 s=46
